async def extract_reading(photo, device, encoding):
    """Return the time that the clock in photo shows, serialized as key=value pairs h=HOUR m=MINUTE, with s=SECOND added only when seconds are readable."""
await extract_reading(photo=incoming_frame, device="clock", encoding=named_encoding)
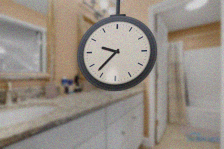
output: h=9 m=37
